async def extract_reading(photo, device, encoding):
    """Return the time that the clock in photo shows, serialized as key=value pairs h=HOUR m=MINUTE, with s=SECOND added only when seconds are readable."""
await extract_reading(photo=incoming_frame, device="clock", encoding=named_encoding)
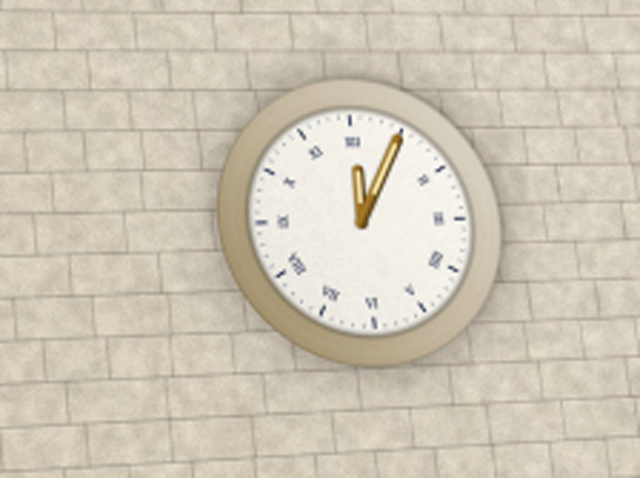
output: h=12 m=5
